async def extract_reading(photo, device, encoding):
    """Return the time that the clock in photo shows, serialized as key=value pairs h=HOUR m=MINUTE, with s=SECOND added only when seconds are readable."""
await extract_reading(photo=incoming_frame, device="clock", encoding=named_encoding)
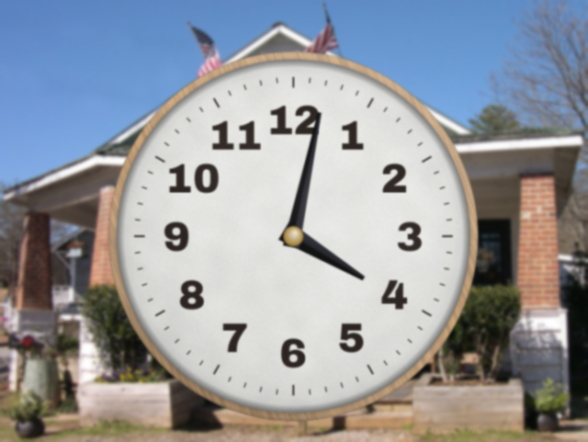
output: h=4 m=2
